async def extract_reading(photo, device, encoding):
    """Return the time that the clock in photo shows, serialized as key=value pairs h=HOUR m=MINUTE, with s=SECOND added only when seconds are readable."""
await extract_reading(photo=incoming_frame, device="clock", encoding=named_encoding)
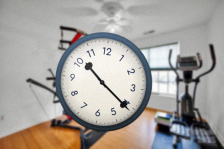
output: h=10 m=21
